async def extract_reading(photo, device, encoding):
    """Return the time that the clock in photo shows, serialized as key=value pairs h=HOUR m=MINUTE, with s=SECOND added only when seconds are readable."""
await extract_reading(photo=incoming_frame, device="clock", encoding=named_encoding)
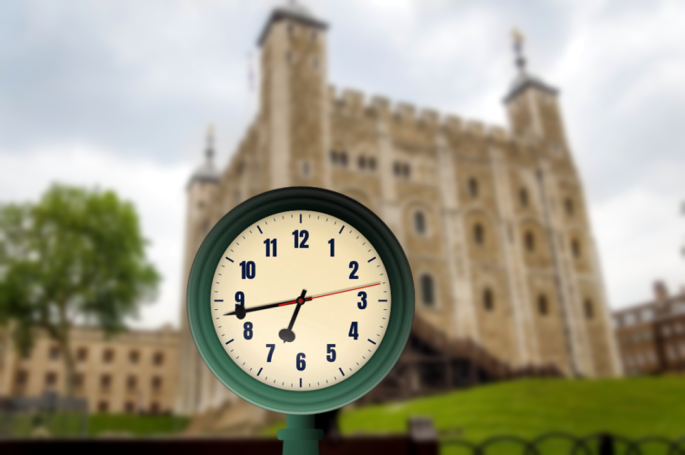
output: h=6 m=43 s=13
